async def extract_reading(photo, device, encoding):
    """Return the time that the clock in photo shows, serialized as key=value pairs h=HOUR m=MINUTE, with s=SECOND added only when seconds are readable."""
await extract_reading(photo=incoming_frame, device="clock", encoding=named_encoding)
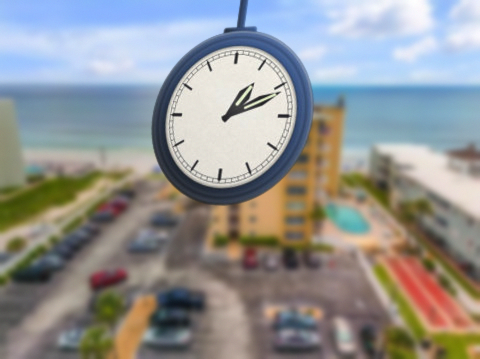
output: h=1 m=11
